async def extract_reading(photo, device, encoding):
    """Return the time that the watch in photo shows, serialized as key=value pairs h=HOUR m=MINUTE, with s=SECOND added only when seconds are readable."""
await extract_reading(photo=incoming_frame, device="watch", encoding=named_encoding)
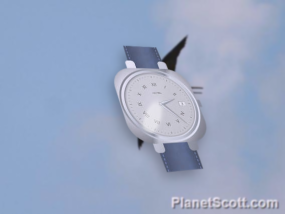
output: h=2 m=23
